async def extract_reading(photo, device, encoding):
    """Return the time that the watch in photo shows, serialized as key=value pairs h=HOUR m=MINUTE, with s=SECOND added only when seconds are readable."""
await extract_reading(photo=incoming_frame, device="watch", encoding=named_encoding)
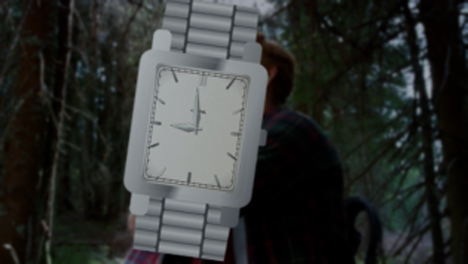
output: h=8 m=59
